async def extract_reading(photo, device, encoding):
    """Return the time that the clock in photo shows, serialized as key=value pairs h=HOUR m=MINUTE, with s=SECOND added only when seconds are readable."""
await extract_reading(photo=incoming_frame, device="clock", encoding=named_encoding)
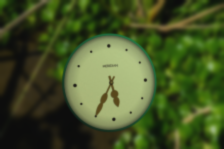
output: h=5 m=35
